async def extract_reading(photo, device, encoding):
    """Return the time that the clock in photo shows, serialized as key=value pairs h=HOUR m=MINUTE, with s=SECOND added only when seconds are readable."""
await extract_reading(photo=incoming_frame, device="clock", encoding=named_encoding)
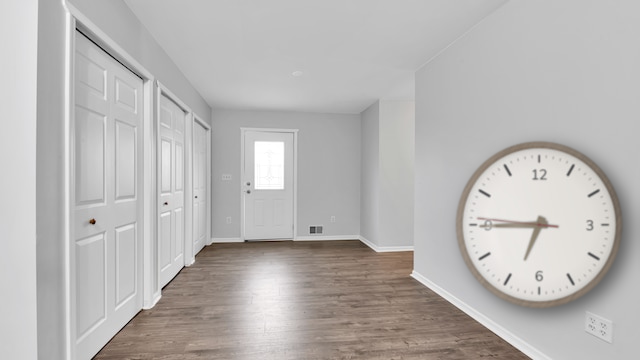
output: h=6 m=44 s=46
